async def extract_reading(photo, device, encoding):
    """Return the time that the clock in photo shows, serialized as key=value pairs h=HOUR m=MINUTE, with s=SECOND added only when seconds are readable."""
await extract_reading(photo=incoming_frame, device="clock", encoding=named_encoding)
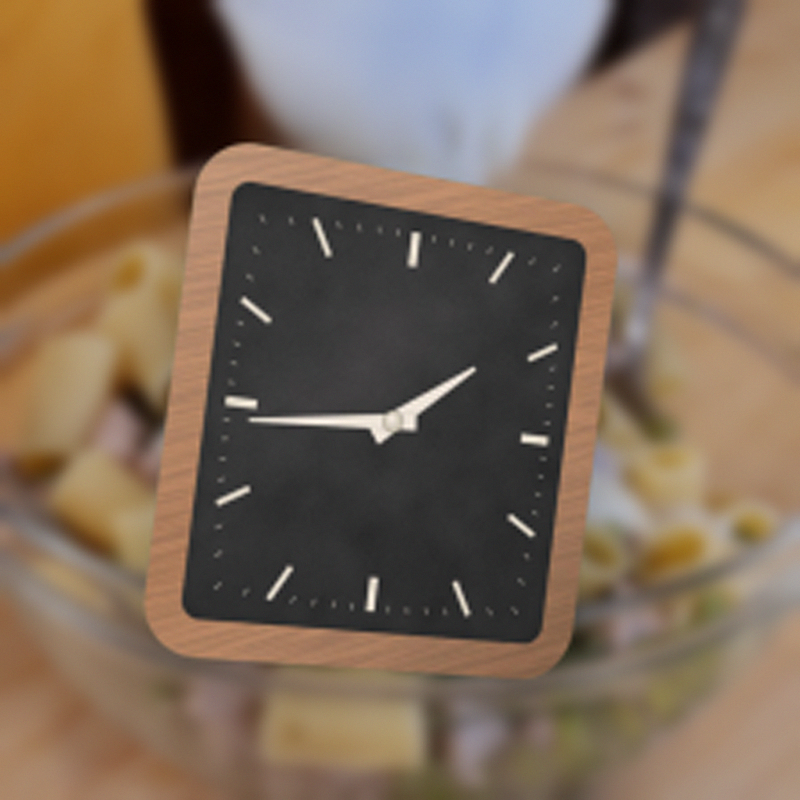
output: h=1 m=44
